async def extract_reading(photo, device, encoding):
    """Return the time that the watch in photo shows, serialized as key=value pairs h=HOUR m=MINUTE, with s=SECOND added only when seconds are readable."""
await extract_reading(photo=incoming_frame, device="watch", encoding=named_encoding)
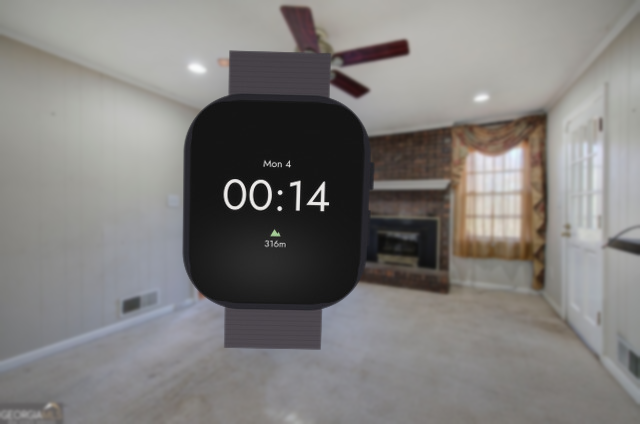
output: h=0 m=14
